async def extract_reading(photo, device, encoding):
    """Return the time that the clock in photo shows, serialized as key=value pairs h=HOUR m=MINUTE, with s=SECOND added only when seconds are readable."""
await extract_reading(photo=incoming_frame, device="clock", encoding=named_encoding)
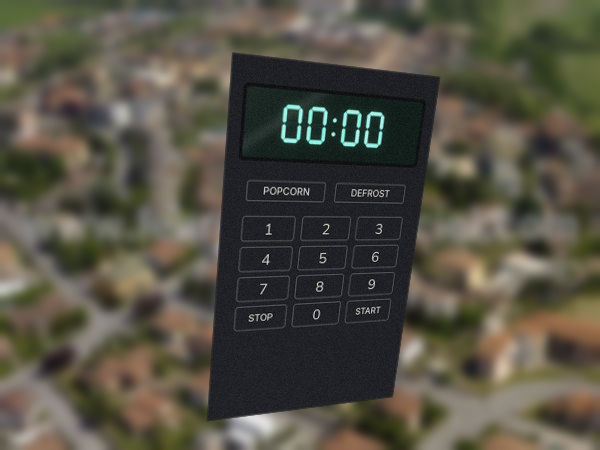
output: h=0 m=0
